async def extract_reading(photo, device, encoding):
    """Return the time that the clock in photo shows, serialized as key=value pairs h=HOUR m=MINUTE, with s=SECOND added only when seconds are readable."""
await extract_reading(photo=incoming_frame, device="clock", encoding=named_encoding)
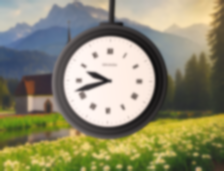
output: h=9 m=42
